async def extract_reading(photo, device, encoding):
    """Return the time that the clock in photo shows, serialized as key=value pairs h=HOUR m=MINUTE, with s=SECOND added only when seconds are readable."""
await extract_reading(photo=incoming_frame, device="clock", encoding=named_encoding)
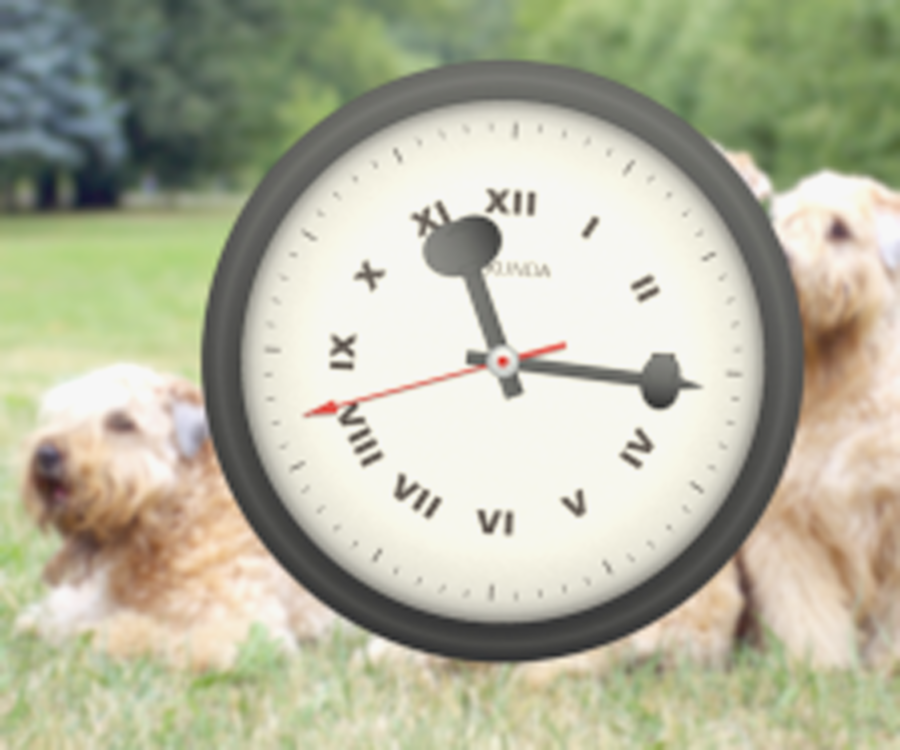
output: h=11 m=15 s=42
